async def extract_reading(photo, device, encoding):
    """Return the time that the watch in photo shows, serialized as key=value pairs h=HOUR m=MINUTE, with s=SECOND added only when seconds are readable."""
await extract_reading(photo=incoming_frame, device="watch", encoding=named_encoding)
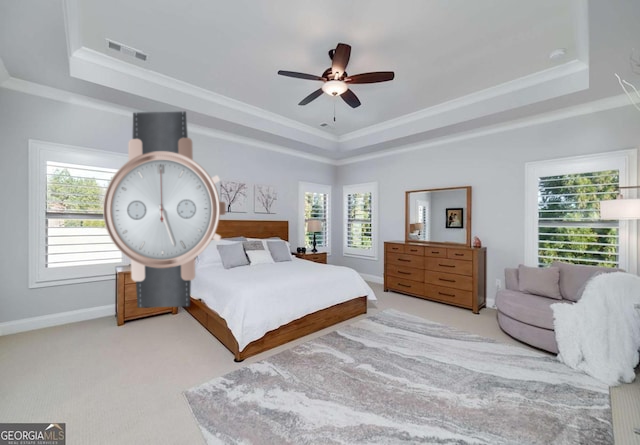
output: h=5 m=27
